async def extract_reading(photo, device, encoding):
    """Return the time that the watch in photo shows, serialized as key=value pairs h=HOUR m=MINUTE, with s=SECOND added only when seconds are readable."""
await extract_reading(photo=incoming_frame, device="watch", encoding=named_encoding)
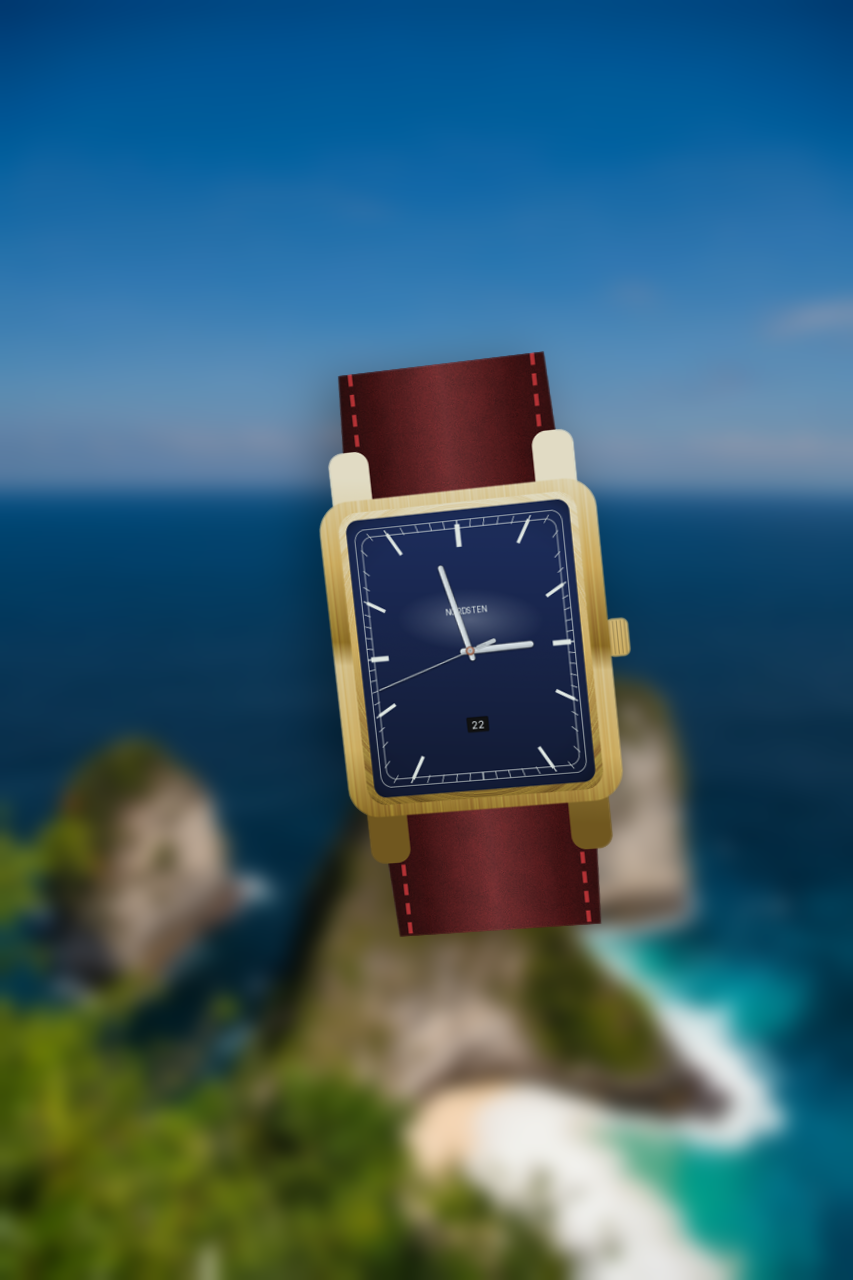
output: h=2 m=57 s=42
